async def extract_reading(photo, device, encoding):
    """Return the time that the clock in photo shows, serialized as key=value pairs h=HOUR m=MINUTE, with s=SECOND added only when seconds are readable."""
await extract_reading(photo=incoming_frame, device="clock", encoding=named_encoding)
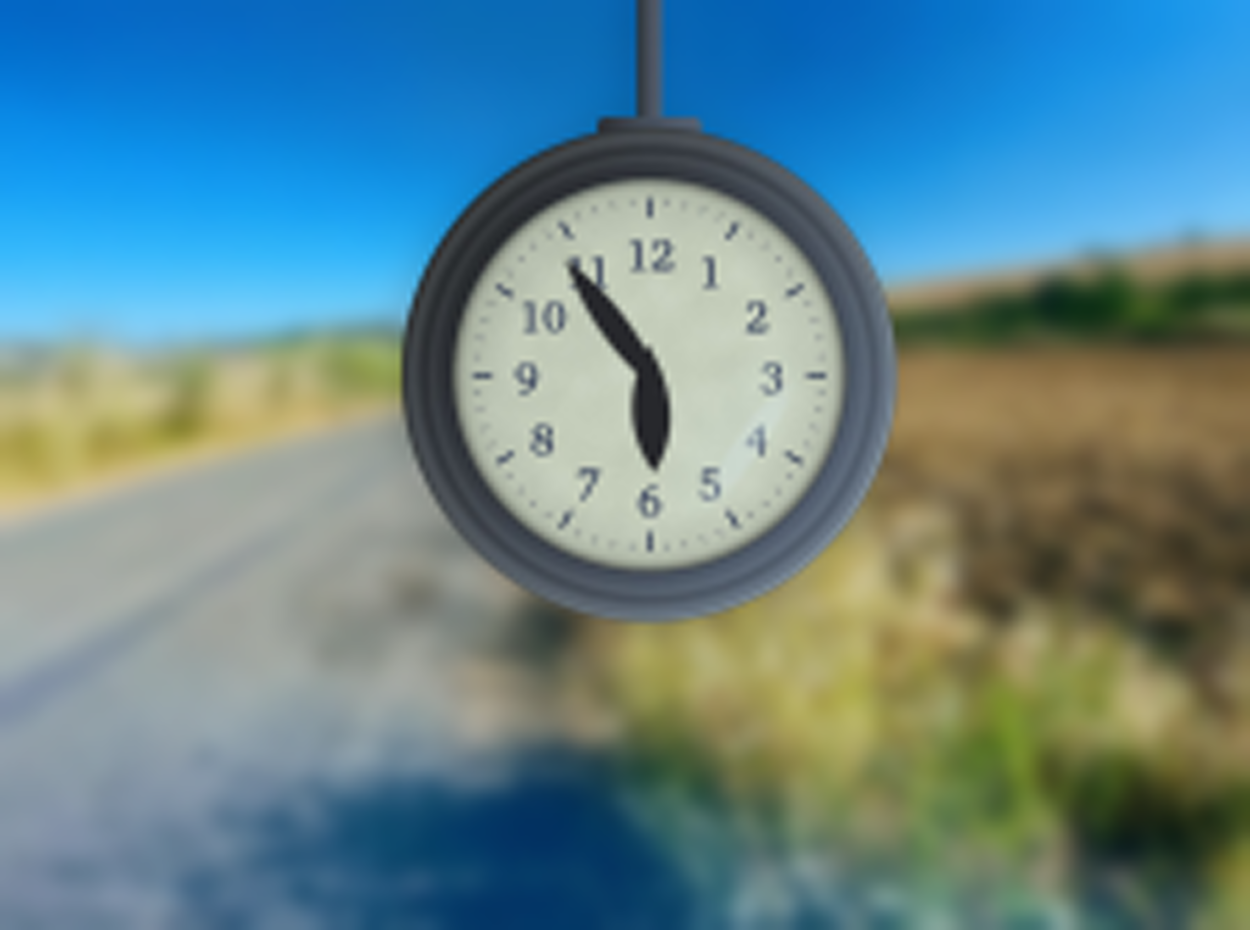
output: h=5 m=54
